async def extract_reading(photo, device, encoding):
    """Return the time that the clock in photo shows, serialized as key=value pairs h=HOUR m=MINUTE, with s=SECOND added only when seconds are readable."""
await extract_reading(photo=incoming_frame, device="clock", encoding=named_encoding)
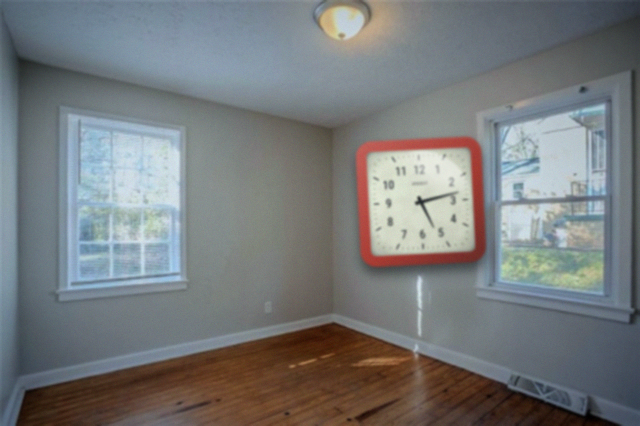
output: h=5 m=13
